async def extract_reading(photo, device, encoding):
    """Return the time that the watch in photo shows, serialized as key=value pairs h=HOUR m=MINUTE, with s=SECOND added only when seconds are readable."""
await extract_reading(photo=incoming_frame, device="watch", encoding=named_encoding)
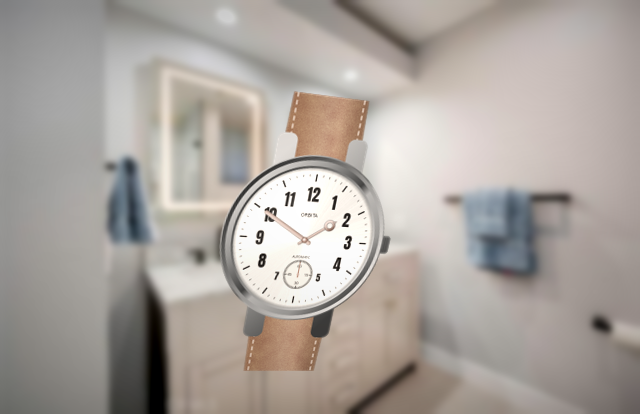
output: h=1 m=50
